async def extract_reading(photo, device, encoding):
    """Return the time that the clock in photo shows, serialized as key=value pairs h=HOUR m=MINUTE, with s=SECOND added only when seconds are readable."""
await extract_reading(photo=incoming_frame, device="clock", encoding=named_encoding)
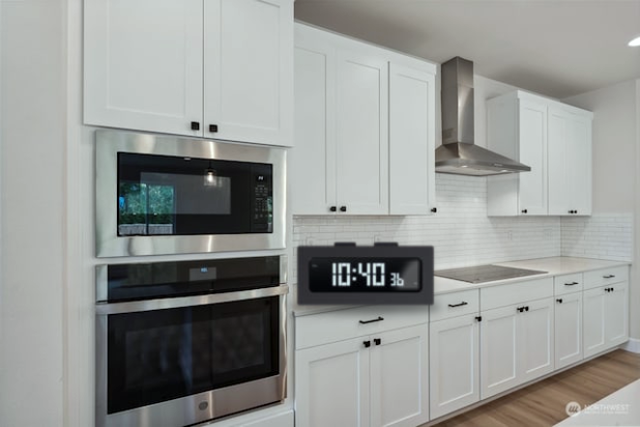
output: h=10 m=40 s=36
